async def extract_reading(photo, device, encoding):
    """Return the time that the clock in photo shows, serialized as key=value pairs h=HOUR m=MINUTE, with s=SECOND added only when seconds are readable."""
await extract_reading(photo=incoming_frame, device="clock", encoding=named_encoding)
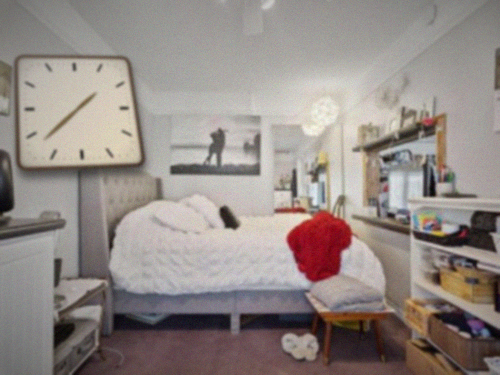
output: h=1 m=38
